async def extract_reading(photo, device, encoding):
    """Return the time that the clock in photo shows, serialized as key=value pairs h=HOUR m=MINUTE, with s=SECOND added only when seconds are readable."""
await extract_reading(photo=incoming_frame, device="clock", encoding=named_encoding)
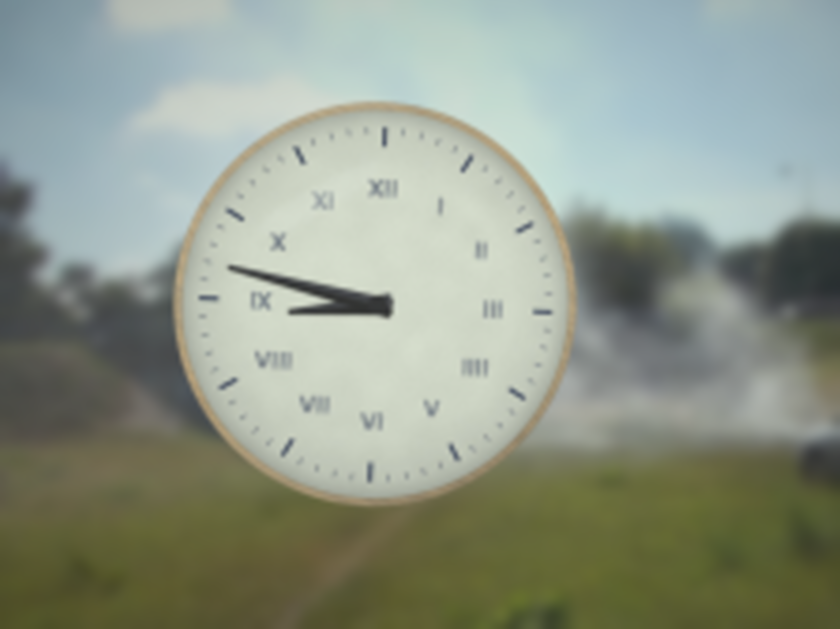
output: h=8 m=47
